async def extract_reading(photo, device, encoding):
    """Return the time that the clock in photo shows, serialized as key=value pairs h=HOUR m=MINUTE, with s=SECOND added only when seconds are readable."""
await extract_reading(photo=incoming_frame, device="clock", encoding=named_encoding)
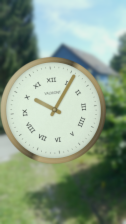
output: h=10 m=6
